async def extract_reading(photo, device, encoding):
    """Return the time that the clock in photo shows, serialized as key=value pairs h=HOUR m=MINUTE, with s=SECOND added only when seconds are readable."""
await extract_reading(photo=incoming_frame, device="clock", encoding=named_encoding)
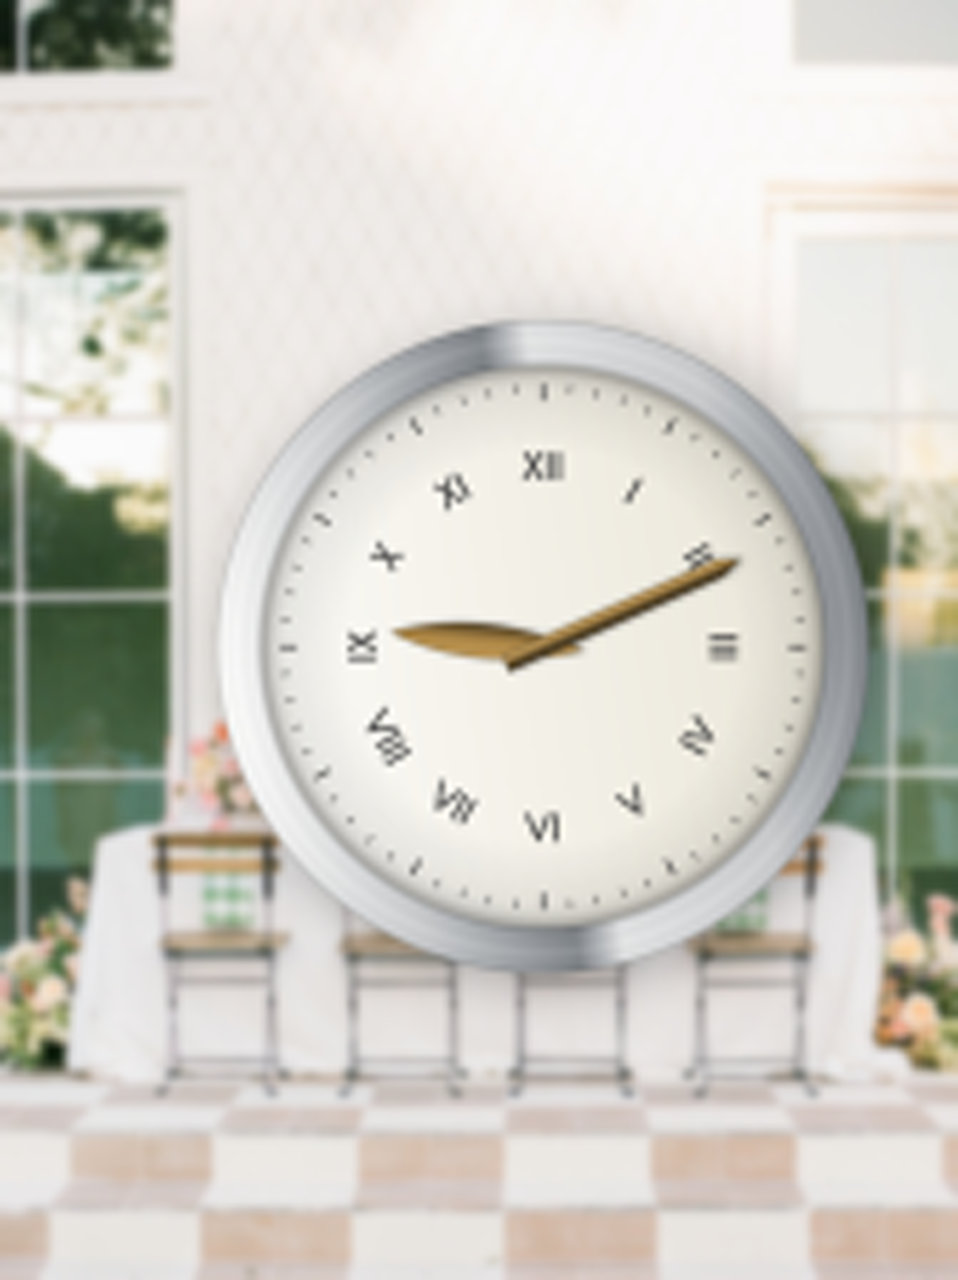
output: h=9 m=11
